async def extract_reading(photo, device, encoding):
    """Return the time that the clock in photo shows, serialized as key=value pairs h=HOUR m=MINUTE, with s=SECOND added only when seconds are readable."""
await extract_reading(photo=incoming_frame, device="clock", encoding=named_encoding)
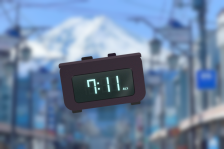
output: h=7 m=11
